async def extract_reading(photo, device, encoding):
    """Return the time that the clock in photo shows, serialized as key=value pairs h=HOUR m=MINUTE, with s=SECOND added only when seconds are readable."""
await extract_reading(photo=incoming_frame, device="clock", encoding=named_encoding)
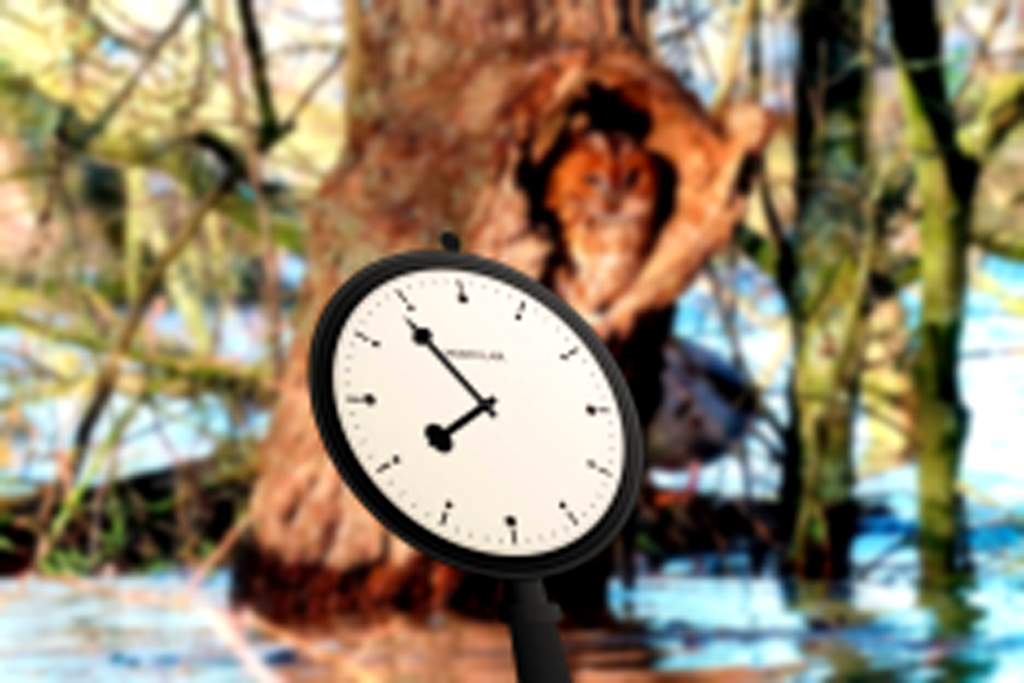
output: h=7 m=54
